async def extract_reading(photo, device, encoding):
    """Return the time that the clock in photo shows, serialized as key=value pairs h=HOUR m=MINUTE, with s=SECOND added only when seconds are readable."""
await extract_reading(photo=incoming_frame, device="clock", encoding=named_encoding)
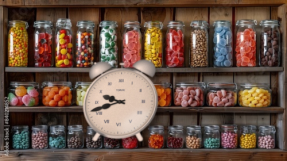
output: h=9 m=42
